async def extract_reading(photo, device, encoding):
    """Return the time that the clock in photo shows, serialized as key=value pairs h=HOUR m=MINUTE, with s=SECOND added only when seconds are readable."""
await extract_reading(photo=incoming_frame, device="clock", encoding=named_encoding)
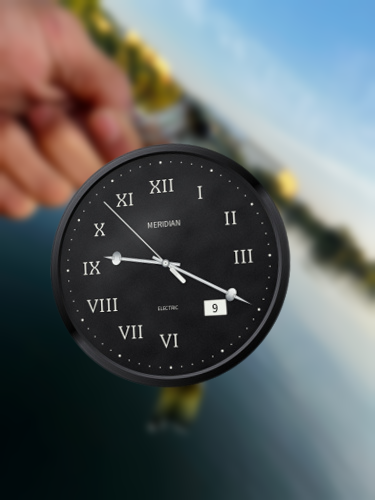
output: h=9 m=19 s=53
